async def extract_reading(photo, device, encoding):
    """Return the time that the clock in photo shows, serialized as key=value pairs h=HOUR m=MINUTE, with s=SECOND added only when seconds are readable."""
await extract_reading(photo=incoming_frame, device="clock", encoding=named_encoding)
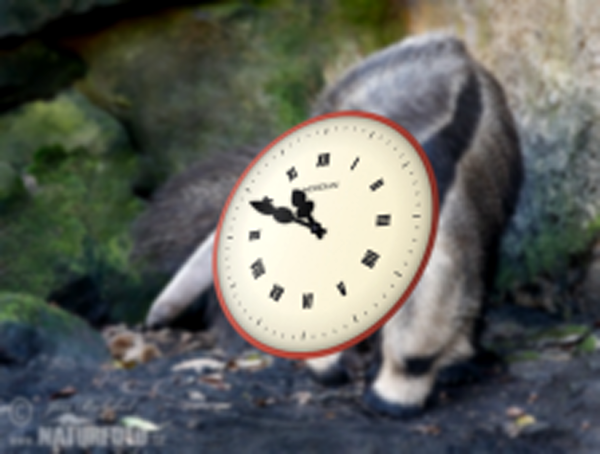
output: h=10 m=49
